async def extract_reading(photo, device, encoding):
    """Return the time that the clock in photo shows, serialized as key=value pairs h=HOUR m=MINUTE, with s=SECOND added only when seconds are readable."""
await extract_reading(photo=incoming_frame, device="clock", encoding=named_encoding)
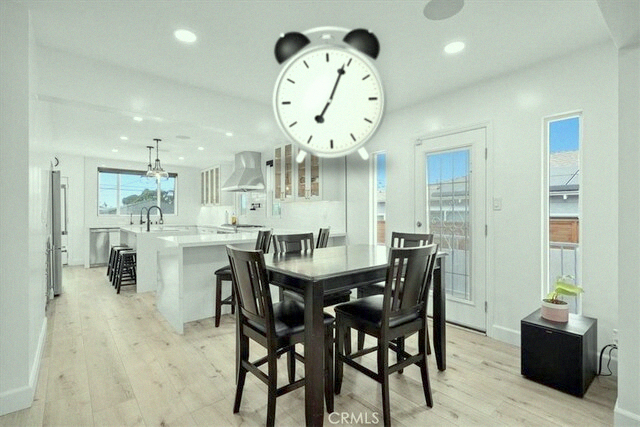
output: h=7 m=4
